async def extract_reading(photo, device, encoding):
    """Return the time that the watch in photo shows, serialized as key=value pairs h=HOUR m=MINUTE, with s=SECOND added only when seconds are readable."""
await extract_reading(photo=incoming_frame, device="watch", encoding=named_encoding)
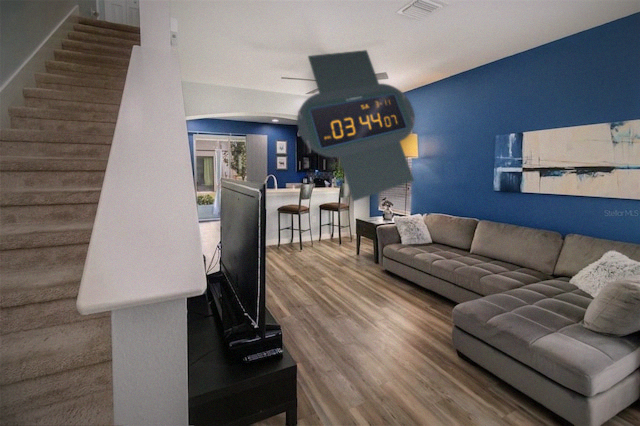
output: h=3 m=44 s=7
